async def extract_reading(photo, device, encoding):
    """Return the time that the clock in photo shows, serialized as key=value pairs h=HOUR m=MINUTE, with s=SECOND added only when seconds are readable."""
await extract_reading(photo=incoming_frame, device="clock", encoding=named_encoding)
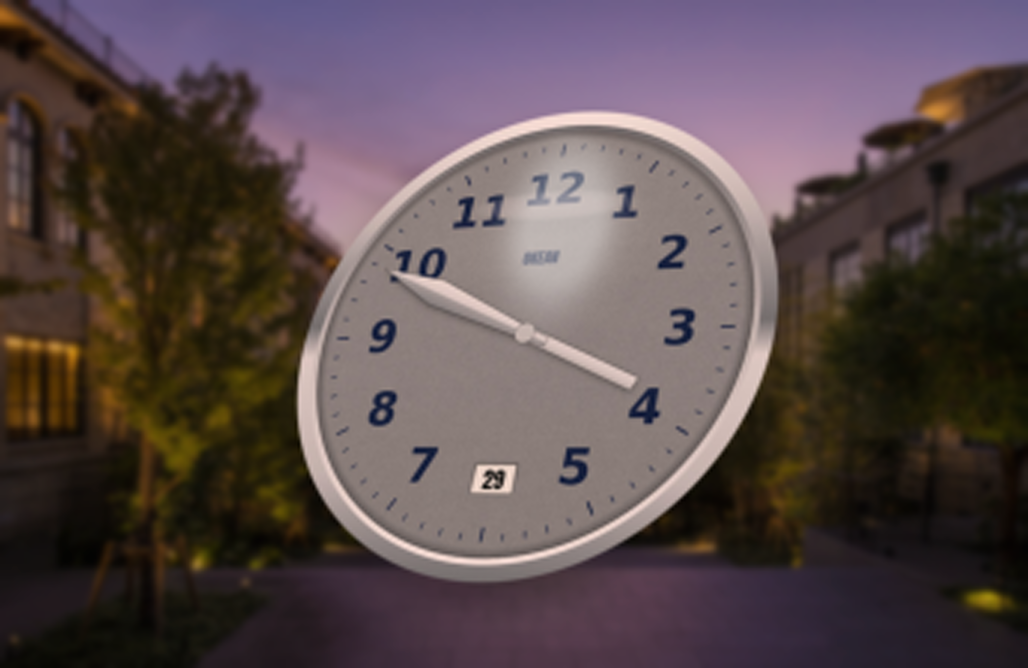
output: h=3 m=49
